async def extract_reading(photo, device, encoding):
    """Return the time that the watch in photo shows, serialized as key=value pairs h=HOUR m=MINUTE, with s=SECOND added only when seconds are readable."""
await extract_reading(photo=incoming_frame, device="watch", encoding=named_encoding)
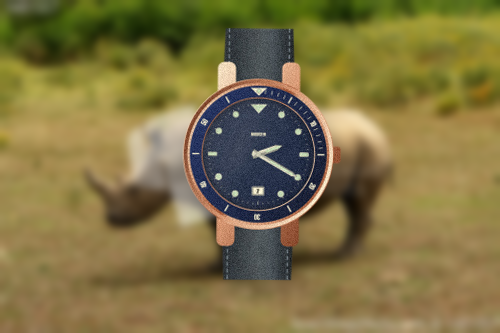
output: h=2 m=20
